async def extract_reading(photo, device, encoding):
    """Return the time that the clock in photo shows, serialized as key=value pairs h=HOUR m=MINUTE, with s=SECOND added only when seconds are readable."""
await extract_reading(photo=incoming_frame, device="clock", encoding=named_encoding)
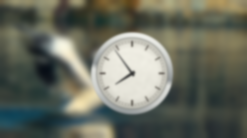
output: h=7 m=54
